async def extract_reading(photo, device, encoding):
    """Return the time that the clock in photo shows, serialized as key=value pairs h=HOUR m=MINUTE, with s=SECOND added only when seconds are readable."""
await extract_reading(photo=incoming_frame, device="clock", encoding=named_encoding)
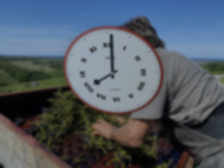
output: h=8 m=1
